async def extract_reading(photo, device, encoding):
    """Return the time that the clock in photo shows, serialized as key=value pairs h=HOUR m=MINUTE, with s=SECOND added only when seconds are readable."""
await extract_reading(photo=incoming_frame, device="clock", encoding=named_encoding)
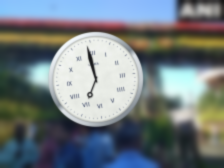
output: h=6 m=59
